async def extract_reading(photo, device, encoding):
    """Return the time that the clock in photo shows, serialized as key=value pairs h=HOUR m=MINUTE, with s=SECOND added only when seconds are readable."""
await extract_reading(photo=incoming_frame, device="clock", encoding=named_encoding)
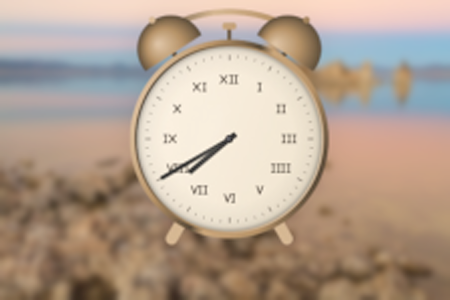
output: h=7 m=40
